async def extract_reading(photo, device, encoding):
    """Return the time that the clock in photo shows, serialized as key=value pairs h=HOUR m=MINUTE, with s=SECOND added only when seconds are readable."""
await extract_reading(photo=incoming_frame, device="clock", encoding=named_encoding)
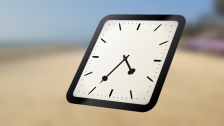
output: h=4 m=35
